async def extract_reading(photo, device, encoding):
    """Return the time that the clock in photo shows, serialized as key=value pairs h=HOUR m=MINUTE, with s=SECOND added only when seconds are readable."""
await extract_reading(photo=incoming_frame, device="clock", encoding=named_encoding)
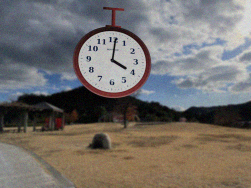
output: h=4 m=1
